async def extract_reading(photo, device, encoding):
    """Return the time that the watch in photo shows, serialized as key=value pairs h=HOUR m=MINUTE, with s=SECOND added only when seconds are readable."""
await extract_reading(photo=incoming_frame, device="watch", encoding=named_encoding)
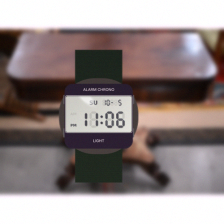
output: h=11 m=6
